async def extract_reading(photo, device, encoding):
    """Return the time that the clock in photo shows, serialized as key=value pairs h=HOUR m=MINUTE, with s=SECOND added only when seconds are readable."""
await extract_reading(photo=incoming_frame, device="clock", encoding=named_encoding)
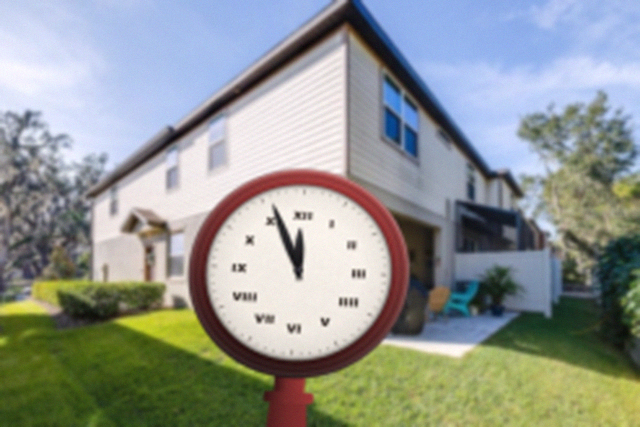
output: h=11 m=56
